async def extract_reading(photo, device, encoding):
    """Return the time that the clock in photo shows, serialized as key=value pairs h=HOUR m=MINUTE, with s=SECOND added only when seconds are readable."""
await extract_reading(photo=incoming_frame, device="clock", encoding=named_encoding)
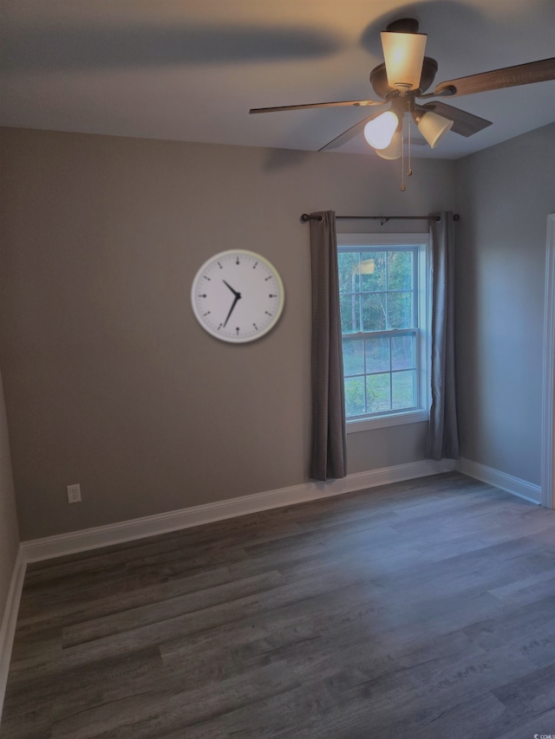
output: h=10 m=34
